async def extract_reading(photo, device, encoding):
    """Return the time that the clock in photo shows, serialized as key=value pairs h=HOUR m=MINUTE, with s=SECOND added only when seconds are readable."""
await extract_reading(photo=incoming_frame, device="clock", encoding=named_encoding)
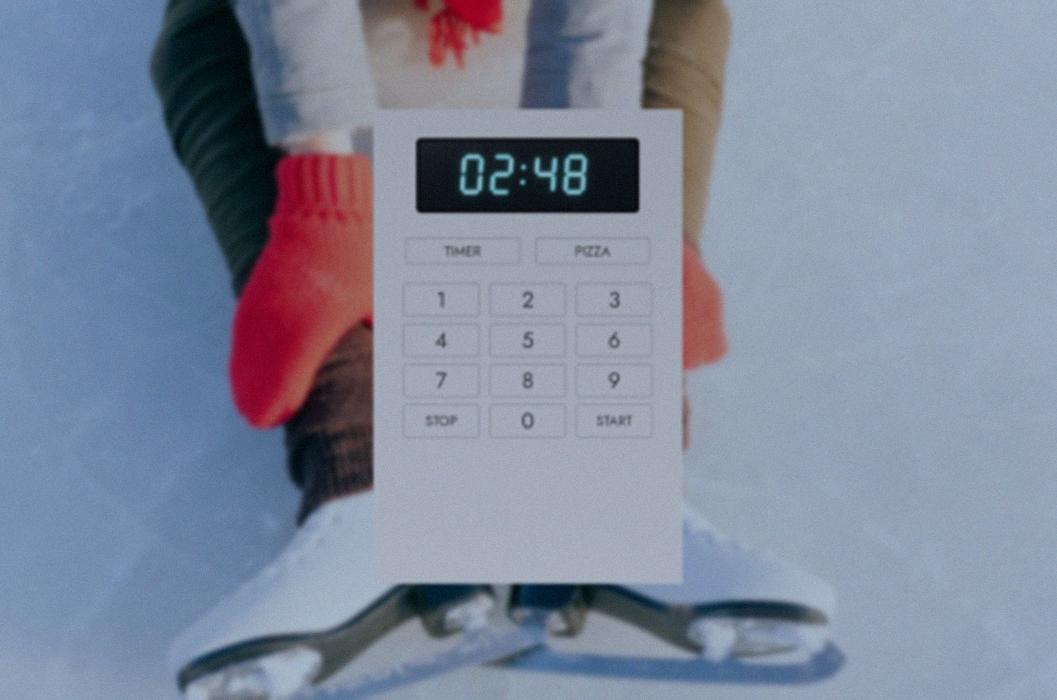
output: h=2 m=48
